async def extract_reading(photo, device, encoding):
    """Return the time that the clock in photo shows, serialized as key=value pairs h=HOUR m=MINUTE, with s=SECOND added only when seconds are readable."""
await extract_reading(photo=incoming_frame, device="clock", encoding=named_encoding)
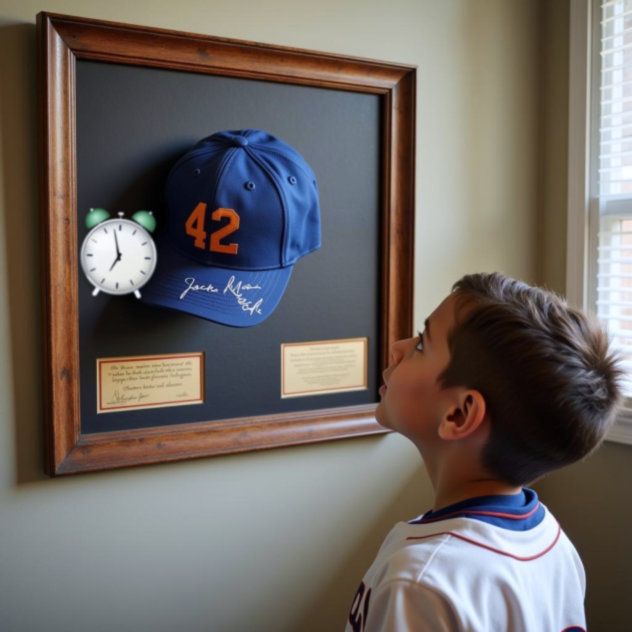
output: h=6 m=58
